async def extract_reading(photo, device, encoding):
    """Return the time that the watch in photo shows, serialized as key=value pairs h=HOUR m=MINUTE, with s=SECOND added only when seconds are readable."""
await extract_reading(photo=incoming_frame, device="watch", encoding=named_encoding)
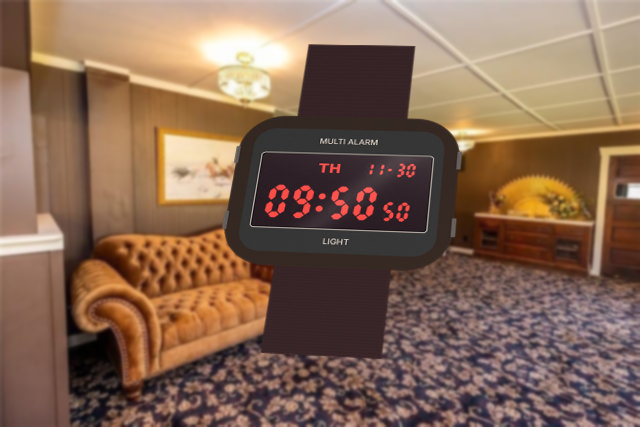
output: h=9 m=50 s=50
